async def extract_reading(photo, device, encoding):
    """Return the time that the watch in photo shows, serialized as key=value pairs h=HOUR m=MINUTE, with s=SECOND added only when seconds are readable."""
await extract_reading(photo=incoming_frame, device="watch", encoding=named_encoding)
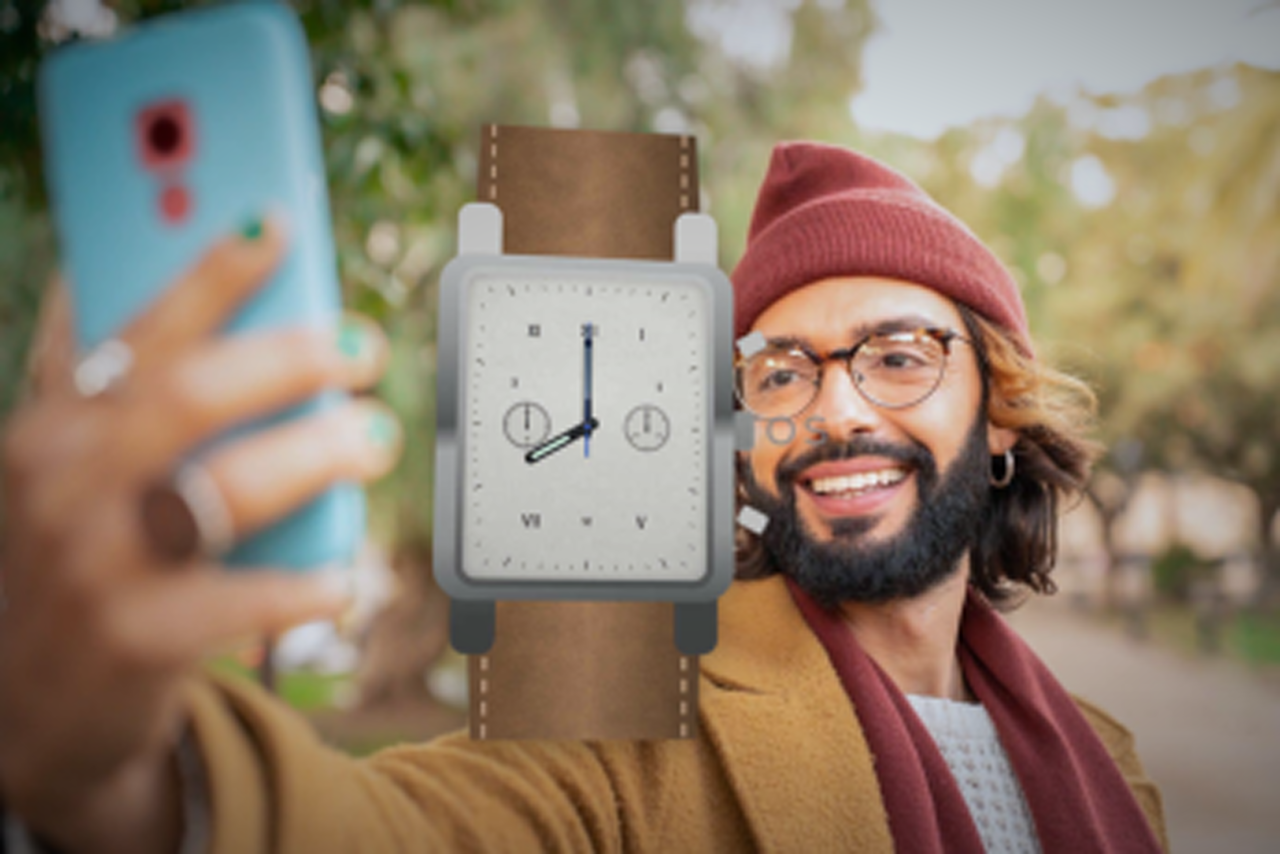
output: h=8 m=0
